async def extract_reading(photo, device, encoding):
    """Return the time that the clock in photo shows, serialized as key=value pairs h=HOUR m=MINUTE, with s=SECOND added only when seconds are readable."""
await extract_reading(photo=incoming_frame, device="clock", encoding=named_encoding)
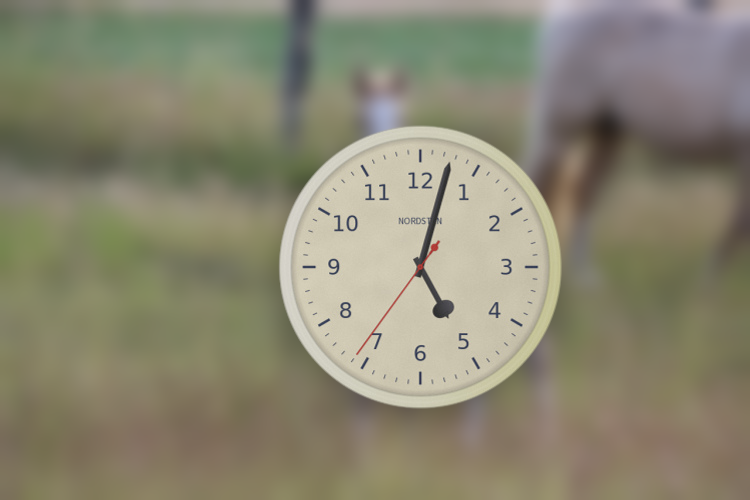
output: h=5 m=2 s=36
